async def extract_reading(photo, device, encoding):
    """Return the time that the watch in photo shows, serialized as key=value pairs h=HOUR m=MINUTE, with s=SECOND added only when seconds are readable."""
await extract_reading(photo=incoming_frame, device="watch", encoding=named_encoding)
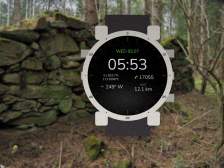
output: h=5 m=53
